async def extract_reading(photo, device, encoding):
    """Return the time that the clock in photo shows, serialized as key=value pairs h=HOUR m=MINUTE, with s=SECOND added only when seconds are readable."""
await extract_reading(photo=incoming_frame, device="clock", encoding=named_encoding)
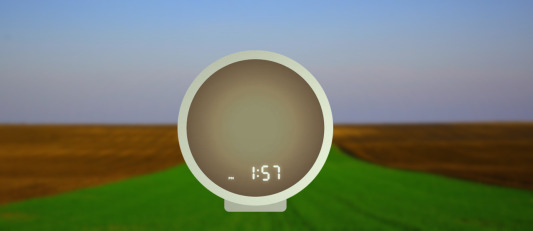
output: h=1 m=57
